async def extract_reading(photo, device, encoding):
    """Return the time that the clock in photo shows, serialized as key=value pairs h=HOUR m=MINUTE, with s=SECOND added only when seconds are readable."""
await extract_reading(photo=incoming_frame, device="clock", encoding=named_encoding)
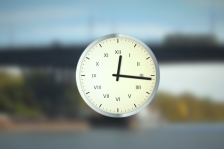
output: h=12 m=16
